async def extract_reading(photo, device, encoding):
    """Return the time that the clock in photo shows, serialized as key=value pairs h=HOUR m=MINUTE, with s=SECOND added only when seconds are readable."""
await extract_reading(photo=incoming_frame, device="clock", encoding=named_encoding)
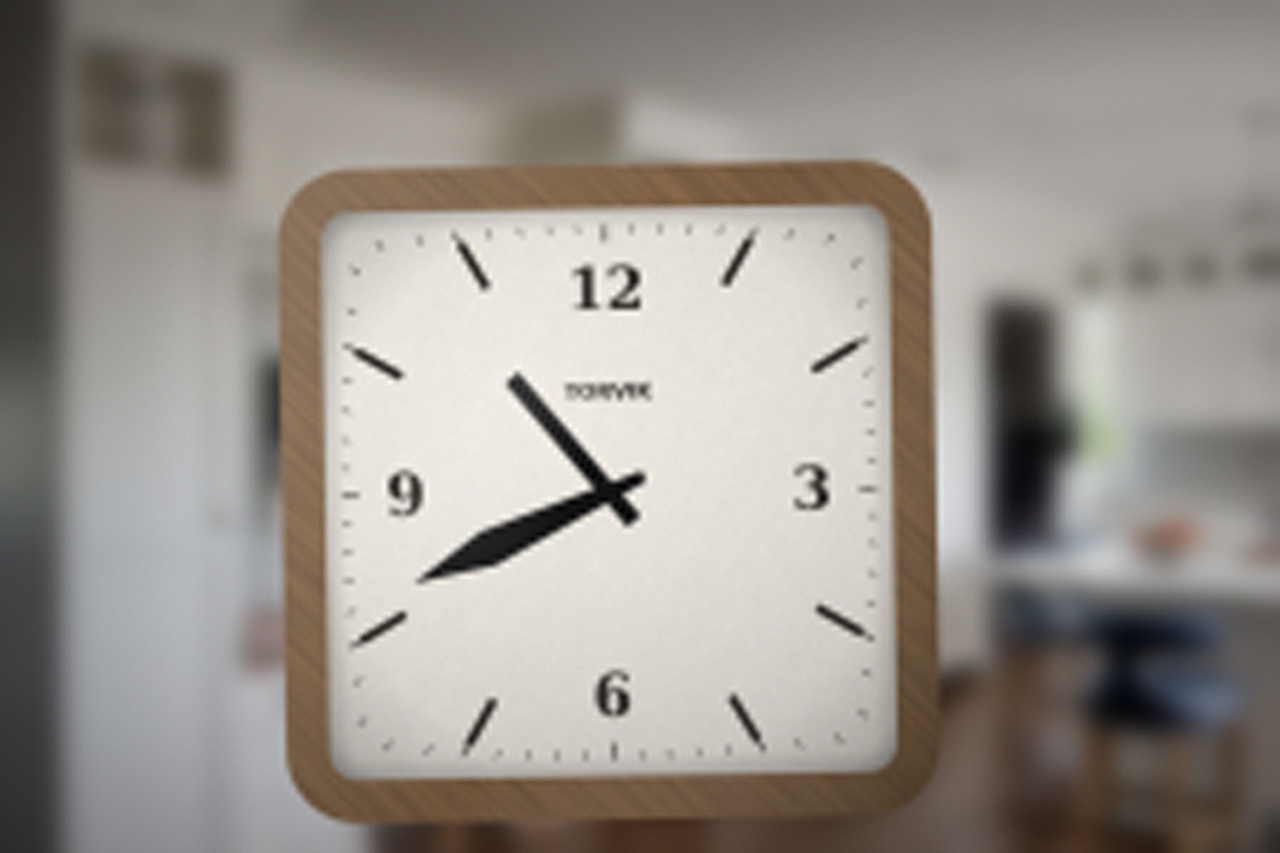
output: h=10 m=41
